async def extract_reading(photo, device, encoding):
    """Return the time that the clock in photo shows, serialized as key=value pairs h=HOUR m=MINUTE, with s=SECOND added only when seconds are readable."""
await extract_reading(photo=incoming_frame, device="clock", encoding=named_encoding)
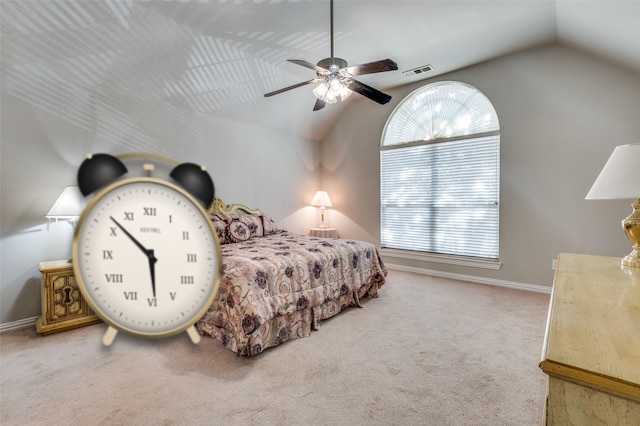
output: h=5 m=52
